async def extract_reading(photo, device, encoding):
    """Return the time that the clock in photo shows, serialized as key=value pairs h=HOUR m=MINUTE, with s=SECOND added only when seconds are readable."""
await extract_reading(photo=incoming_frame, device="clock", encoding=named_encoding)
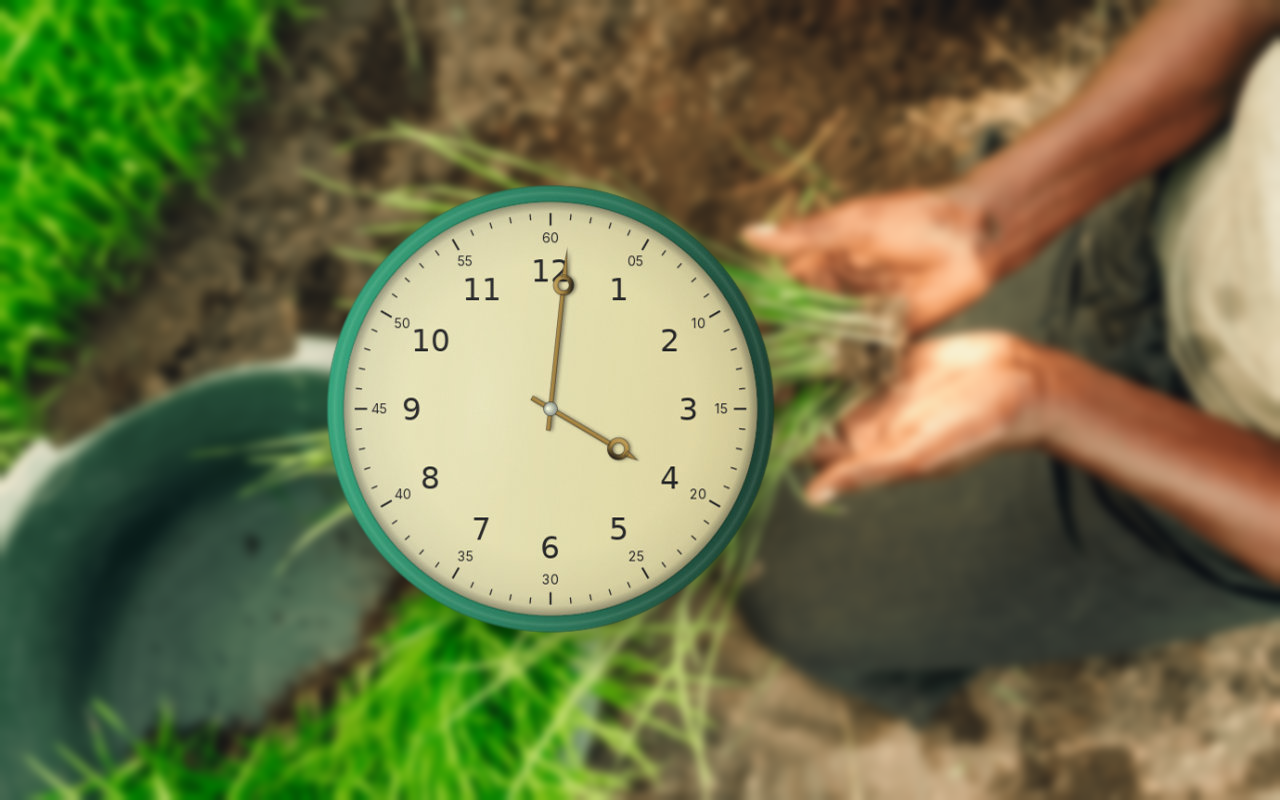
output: h=4 m=1
